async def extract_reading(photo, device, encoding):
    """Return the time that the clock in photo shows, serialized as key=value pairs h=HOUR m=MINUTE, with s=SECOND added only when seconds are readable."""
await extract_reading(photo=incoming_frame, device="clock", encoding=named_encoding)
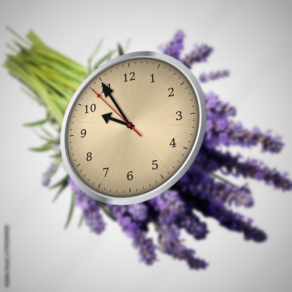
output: h=9 m=54 s=53
